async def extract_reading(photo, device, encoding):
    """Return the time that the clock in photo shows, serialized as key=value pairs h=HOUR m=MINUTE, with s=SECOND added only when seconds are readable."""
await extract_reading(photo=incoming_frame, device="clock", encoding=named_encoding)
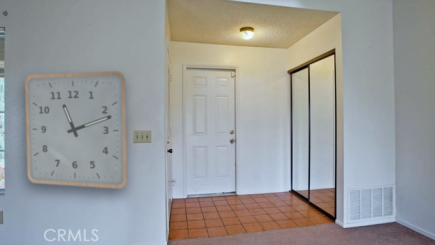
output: h=11 m=12
